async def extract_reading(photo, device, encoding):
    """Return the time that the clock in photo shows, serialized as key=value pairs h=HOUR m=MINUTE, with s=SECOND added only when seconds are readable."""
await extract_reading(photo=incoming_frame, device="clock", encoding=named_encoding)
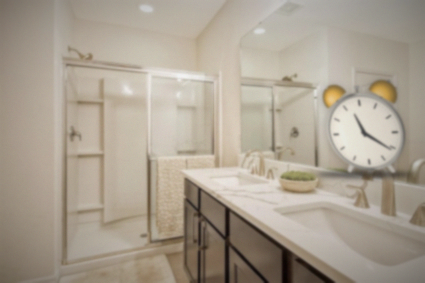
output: h=11 m=21
